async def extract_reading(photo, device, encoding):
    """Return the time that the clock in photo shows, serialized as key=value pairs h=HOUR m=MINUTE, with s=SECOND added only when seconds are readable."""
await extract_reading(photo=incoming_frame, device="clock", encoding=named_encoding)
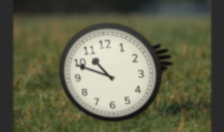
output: h=10 m=49
